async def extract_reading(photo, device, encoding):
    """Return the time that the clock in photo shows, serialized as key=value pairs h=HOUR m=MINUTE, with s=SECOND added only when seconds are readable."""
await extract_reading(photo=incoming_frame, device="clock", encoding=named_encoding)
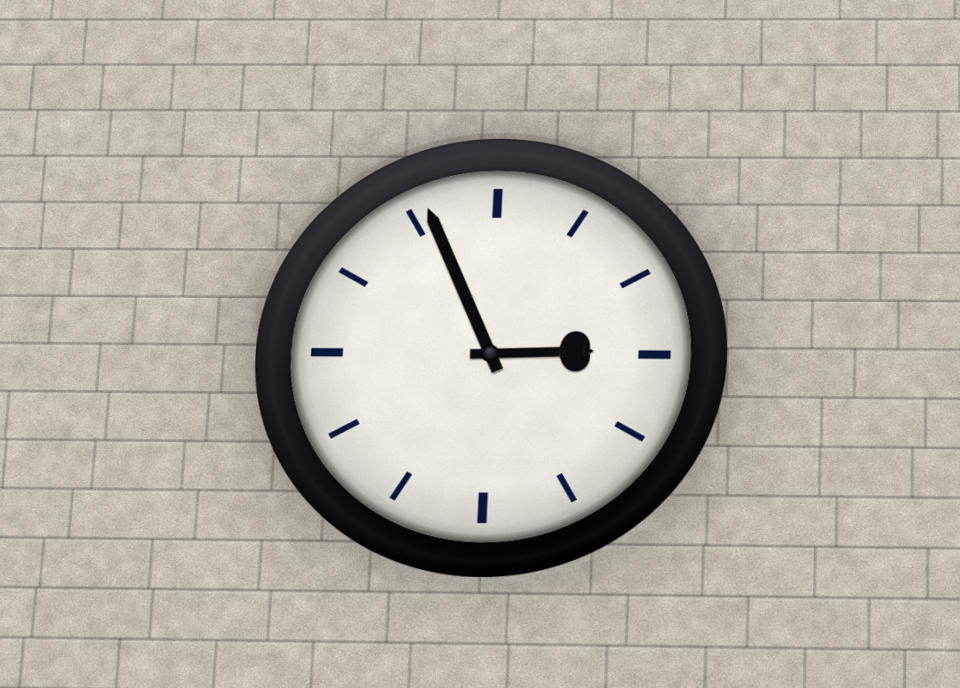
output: h=2 m=56
